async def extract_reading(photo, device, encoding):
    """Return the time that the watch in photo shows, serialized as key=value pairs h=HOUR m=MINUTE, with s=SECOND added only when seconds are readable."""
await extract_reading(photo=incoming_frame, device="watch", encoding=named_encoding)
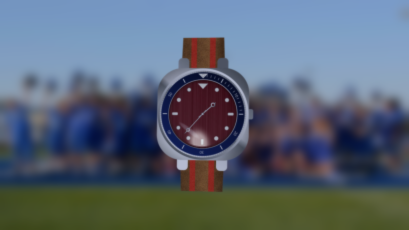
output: h=1 m=37
